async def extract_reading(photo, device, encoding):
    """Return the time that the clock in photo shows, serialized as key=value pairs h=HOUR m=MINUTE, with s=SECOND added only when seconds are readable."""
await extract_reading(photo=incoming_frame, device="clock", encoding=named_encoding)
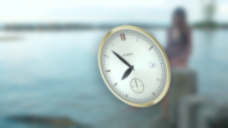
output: h=7 m=53
